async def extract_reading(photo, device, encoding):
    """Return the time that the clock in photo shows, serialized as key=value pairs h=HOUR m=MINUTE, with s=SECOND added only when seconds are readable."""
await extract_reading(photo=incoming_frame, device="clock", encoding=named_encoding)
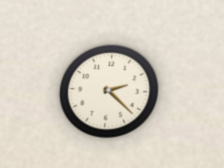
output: h=2 m=22
